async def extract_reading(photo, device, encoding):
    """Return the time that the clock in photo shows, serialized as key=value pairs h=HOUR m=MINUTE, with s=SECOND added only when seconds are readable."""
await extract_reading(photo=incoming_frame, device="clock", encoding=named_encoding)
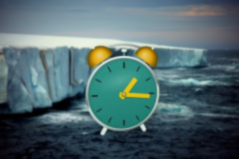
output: h=1 m=16
